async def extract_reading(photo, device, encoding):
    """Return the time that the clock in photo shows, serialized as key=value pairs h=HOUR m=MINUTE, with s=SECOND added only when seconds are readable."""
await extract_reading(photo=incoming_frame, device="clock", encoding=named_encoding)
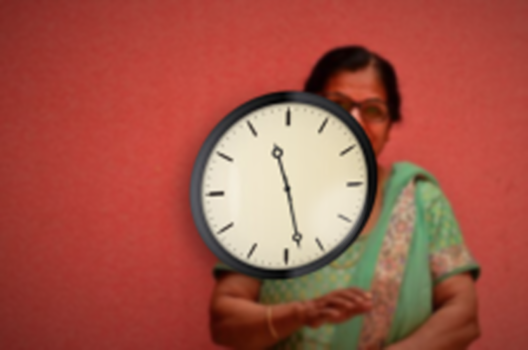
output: h=11 m=28
